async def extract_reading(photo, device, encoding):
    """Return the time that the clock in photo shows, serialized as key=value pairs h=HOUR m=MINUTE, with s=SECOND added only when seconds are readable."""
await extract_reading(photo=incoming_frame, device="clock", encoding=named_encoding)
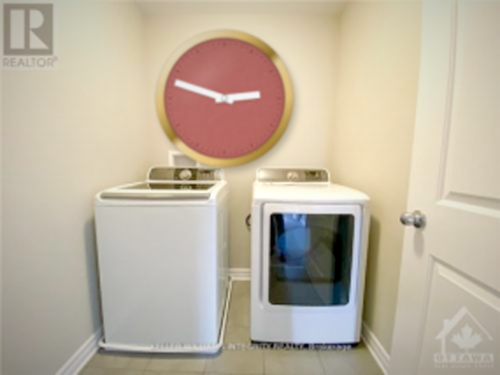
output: h=2 m=48
